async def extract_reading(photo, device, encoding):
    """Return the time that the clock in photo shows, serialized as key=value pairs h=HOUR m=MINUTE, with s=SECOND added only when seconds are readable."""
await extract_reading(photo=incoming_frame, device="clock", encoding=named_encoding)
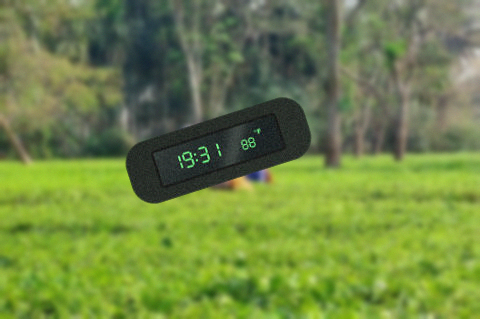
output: h=19 m=31
